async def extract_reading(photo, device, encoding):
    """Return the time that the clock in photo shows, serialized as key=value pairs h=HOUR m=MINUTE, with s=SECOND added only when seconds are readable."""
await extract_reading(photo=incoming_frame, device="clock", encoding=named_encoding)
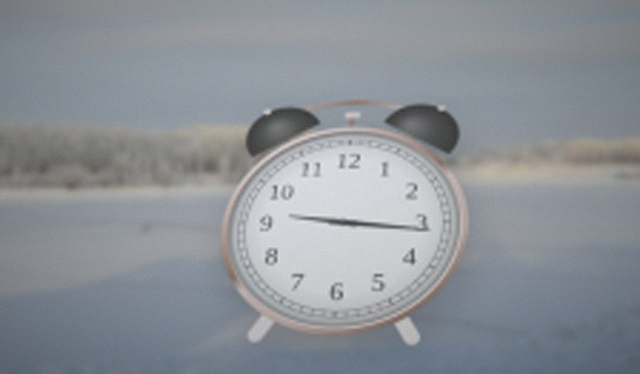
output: h=9 m=16
